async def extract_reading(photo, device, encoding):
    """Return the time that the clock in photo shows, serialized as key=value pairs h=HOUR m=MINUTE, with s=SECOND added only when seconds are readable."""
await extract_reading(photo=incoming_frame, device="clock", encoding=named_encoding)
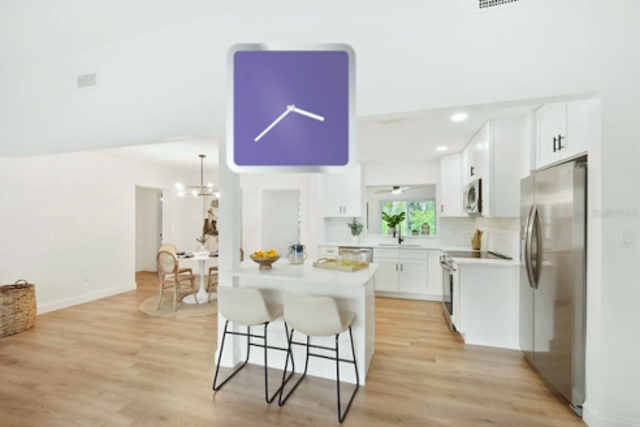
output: h=3 m=38
